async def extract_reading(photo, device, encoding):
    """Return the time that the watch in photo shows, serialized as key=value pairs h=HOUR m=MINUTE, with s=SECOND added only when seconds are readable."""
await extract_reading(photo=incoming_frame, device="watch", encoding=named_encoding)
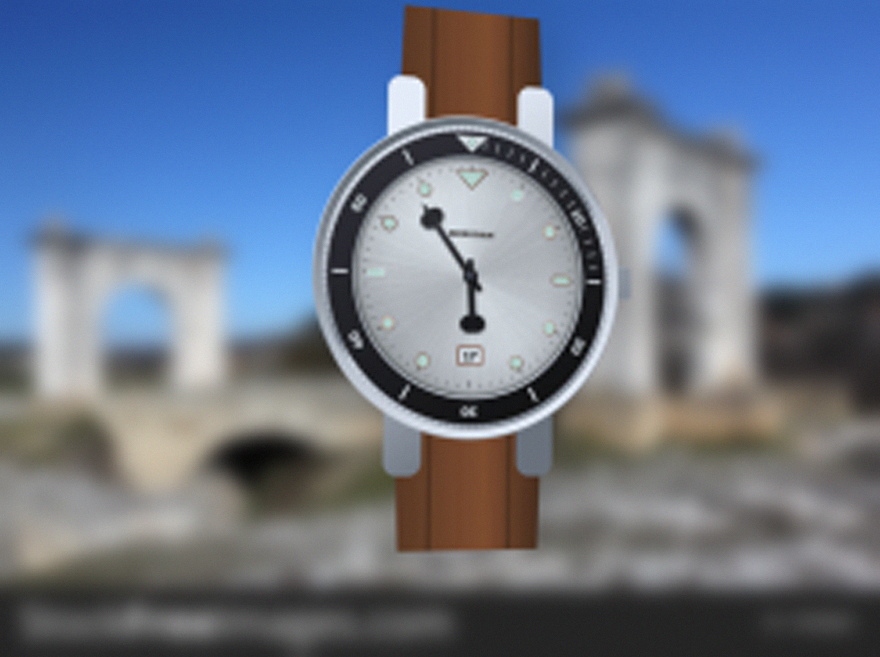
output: h=5 m=54
